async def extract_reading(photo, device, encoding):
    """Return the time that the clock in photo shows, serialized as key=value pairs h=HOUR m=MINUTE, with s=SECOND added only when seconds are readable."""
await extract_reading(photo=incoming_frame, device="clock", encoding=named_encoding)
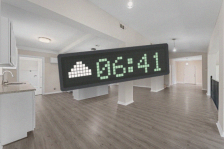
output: h=6 m=41
